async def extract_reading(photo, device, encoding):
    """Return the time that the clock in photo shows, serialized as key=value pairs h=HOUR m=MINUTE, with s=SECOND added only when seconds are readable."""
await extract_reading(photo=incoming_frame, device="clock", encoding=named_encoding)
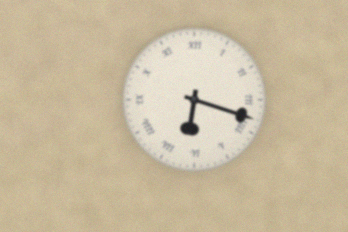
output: h=6 m=18
